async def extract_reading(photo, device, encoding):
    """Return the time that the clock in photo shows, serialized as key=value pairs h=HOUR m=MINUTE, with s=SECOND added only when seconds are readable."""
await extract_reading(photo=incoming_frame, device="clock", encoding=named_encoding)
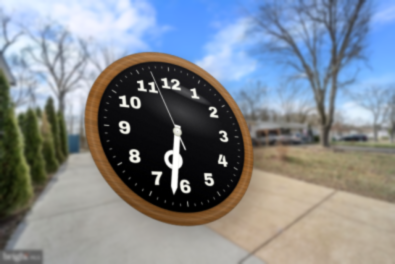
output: h=6 m=31 s=57
